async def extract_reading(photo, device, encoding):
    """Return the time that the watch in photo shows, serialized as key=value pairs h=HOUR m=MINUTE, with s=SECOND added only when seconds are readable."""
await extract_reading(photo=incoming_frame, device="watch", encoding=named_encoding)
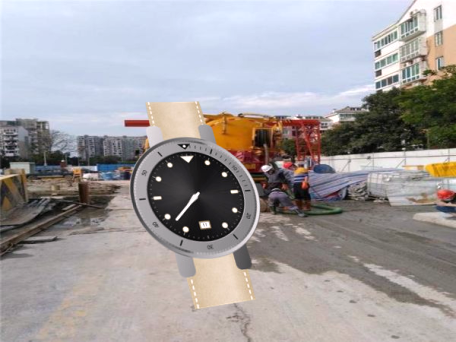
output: h=7 m=38
